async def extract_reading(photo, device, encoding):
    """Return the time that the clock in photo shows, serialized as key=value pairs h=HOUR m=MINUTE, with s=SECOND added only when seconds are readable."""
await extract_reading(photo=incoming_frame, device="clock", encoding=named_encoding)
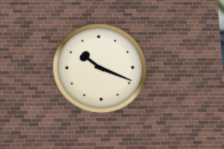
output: h=10 m=19
